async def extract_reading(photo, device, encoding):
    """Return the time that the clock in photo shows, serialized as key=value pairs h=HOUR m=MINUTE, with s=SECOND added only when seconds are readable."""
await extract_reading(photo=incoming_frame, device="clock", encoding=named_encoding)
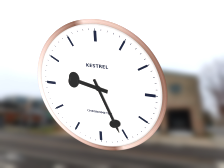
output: h=9 m=26
